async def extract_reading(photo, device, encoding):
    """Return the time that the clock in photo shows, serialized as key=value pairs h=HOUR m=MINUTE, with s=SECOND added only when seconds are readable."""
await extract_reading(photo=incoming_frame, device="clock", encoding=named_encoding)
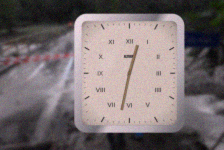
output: h=12 m=32
